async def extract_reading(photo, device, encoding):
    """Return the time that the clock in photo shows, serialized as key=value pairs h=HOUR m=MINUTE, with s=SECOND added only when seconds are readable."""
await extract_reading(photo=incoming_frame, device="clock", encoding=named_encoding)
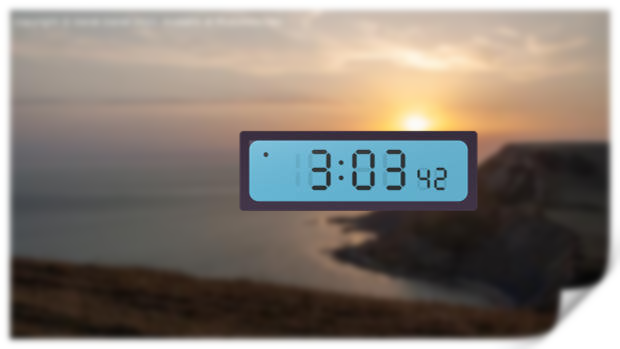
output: h=3 m=3 s=42
